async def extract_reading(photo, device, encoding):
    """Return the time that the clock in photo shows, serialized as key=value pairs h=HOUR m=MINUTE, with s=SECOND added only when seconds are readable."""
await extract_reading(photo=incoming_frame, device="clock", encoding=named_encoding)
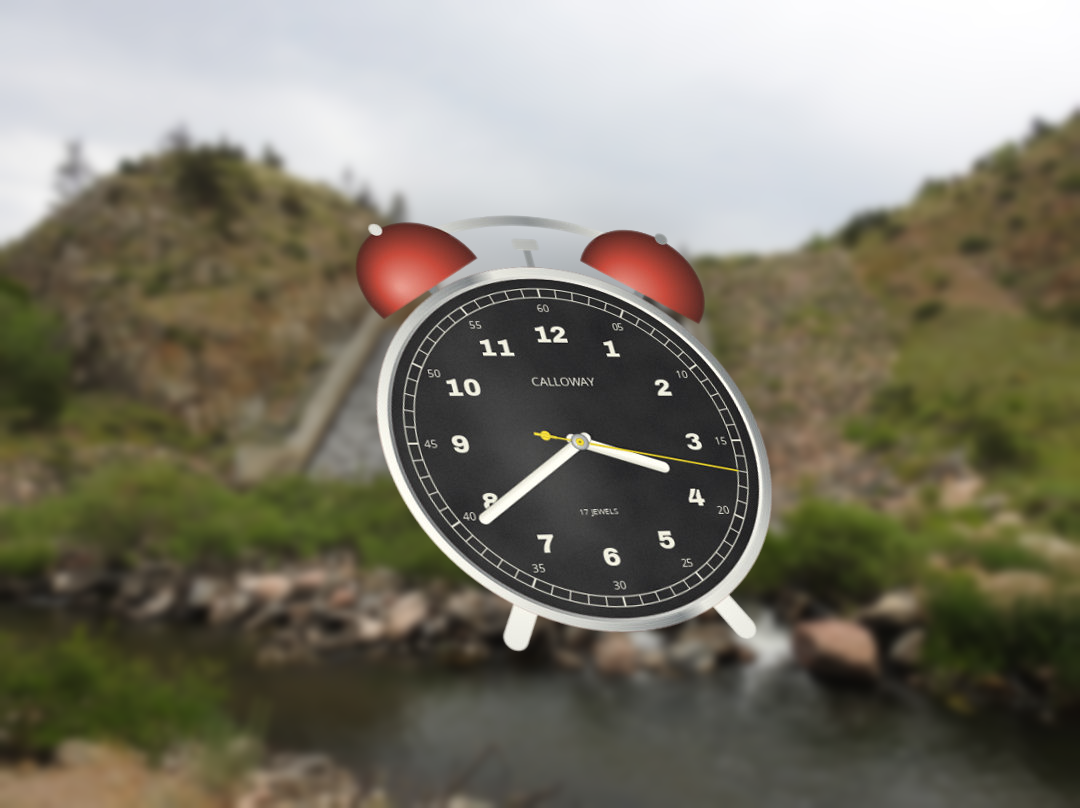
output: h=3 m=39 s=17
